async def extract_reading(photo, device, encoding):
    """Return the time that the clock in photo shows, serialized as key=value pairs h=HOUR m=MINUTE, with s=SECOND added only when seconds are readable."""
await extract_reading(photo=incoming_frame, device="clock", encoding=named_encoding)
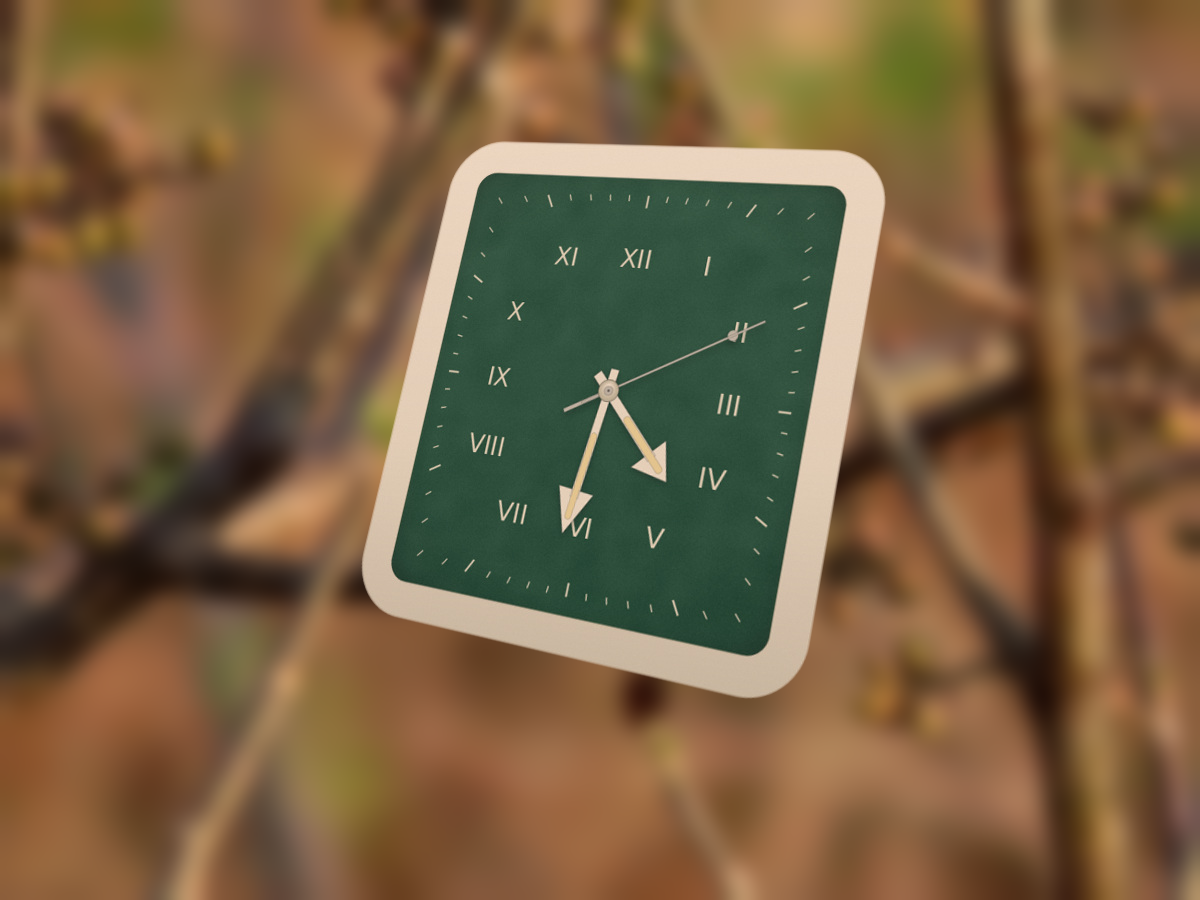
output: h=4 m=31 s=10
